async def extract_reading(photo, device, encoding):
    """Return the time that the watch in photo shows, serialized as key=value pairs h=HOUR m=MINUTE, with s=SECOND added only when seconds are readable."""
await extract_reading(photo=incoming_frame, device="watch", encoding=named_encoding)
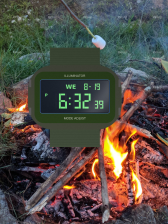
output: h=6 m=32 s=39
